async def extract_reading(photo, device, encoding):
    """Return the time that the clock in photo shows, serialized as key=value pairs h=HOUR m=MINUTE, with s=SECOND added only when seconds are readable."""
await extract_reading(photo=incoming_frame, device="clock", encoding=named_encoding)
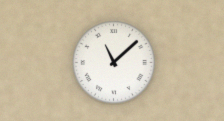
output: h=11 m=8
